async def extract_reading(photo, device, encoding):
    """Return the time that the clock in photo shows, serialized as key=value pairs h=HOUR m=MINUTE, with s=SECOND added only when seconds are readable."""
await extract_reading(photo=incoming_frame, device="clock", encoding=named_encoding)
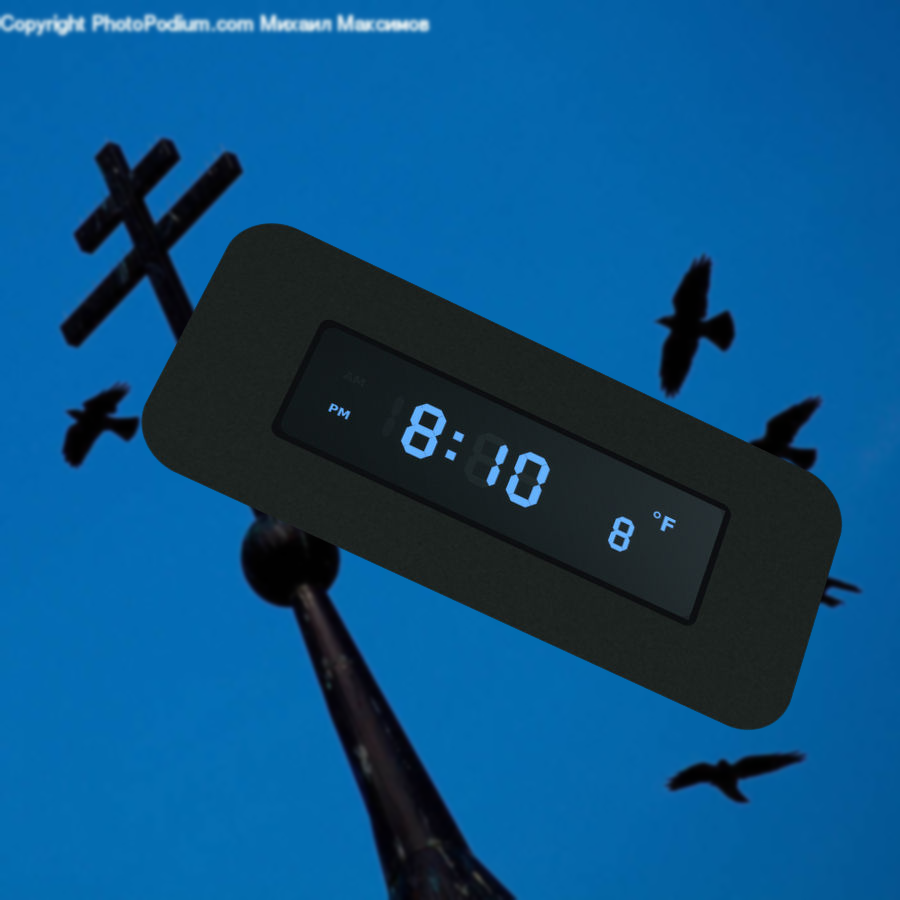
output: h=8 m=10
